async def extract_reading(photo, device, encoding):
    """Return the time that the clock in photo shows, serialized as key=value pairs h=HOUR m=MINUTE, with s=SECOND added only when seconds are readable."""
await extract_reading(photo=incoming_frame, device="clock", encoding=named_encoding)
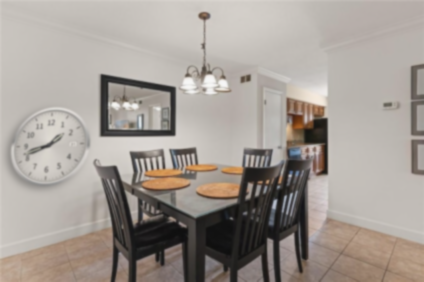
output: h=1 m=42
